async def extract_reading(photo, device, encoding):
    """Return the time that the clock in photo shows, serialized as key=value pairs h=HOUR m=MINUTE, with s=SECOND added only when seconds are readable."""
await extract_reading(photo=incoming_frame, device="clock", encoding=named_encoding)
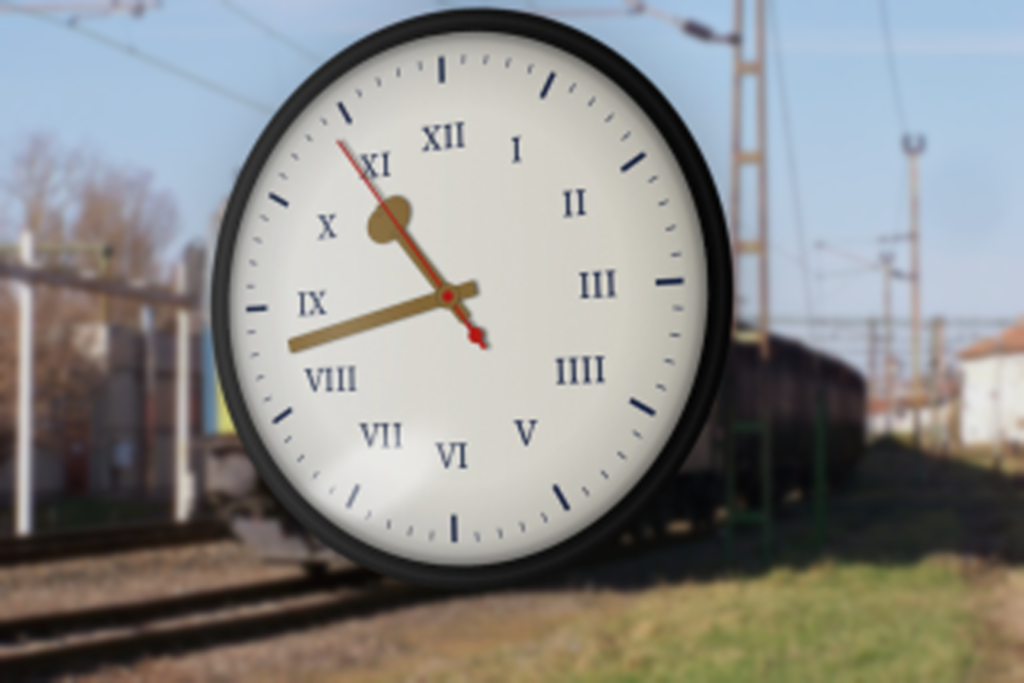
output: h=10 m=42 s=54
